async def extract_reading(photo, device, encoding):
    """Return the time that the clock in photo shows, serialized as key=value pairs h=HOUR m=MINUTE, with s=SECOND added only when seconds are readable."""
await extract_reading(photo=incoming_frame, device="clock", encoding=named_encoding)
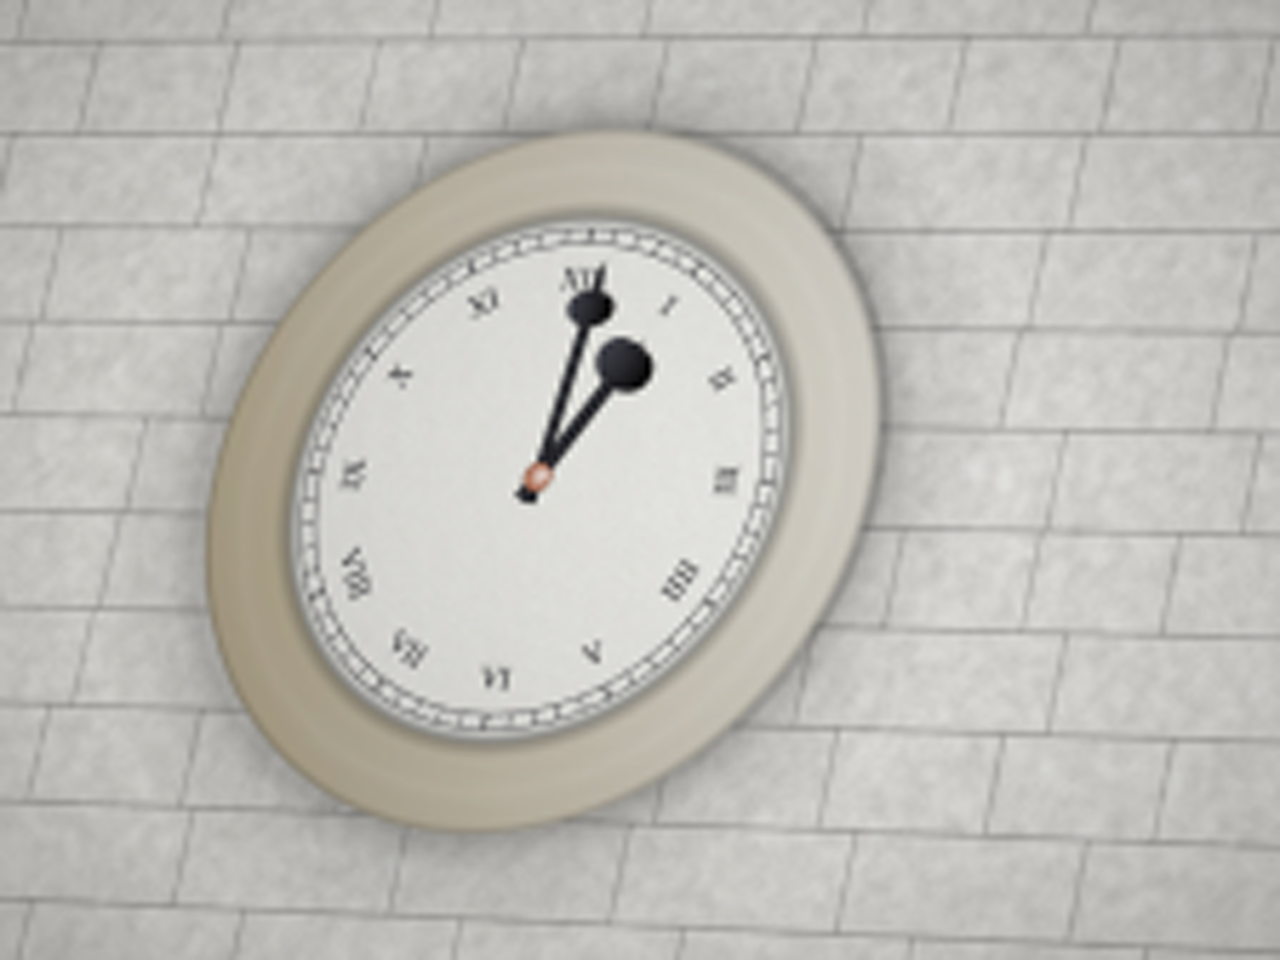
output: h=1 m=1
